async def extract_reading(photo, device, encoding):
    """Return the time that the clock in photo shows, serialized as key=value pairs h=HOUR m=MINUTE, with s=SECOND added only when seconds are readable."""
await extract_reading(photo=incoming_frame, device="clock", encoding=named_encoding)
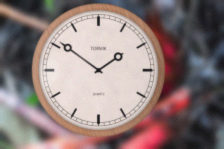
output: h=1 m=51
